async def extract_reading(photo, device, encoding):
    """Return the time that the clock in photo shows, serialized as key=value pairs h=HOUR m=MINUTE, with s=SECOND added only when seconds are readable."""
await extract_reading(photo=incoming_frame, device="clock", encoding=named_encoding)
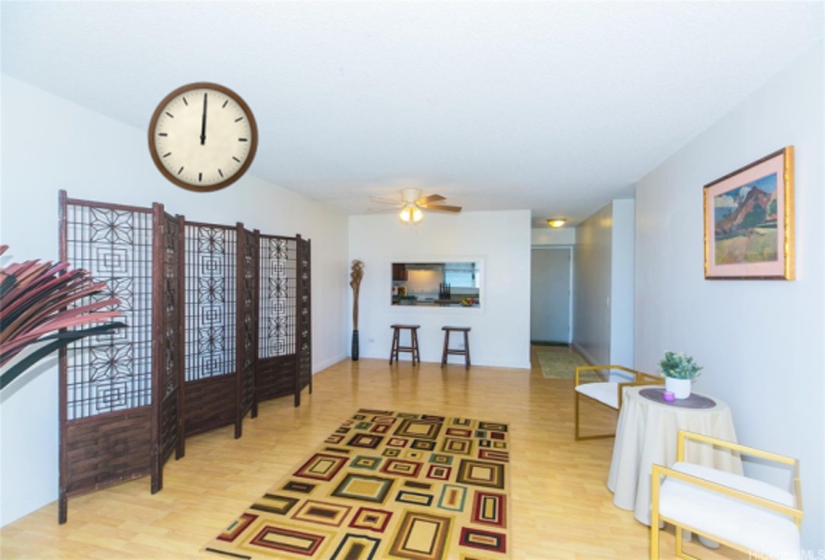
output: h=12 m=0
